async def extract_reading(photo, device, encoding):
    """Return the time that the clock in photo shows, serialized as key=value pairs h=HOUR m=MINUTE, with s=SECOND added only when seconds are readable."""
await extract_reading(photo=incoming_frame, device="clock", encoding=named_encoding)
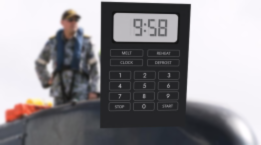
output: h=9 m=58
